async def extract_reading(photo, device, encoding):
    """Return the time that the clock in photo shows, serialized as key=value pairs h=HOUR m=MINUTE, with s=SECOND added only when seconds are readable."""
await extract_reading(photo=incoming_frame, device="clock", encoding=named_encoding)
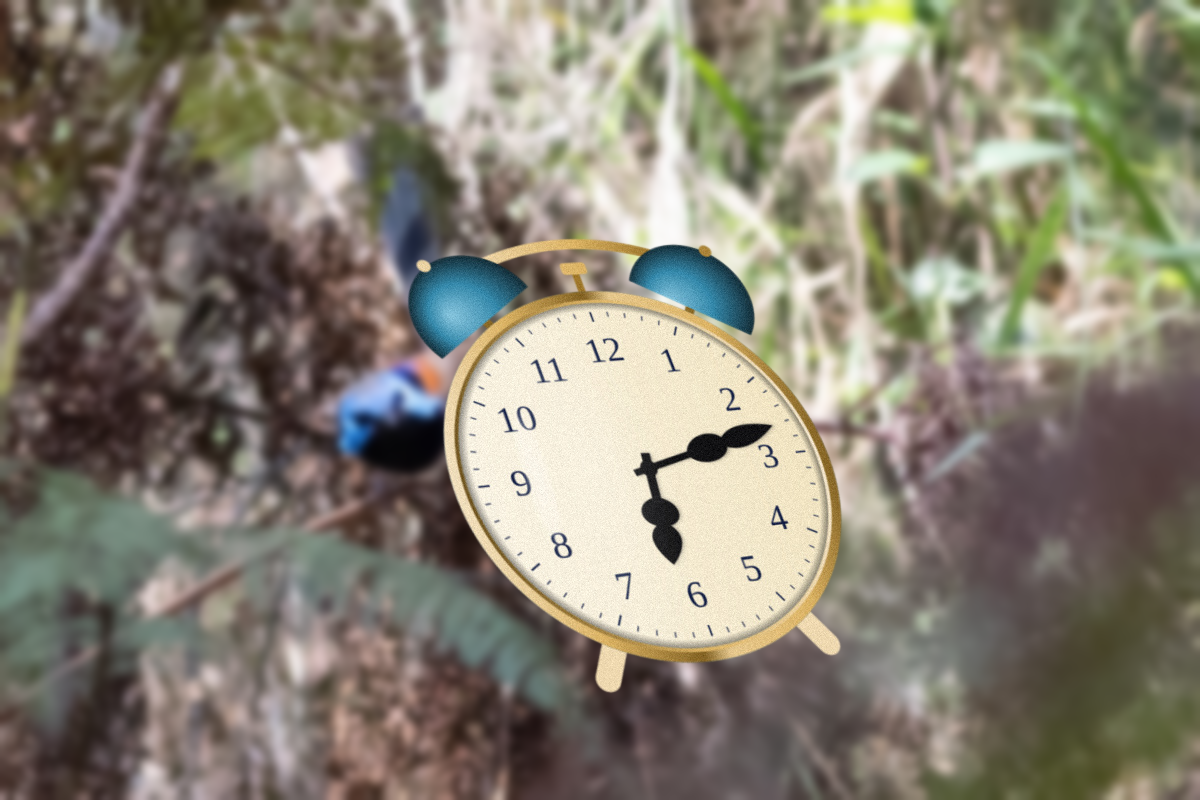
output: h=6 m=13
